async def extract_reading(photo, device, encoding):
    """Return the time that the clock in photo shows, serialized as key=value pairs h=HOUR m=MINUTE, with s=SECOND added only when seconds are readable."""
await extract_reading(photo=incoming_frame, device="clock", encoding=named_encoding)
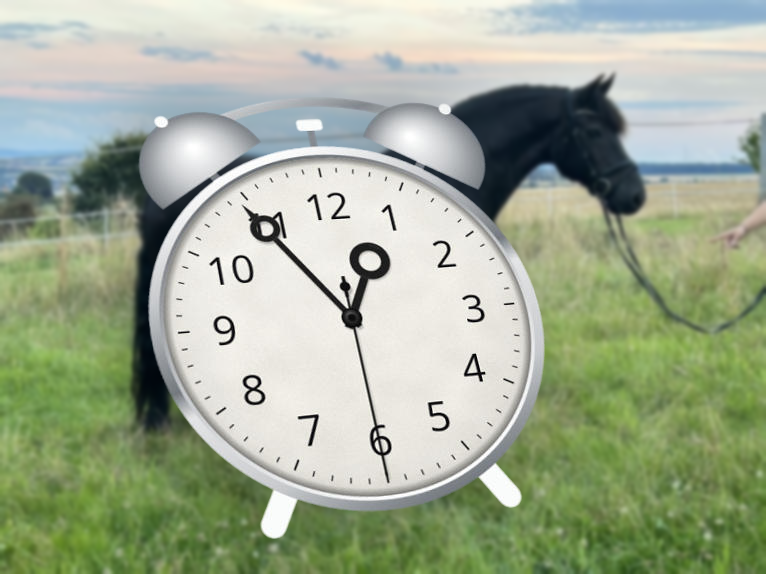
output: h=12 m=54 s=30
